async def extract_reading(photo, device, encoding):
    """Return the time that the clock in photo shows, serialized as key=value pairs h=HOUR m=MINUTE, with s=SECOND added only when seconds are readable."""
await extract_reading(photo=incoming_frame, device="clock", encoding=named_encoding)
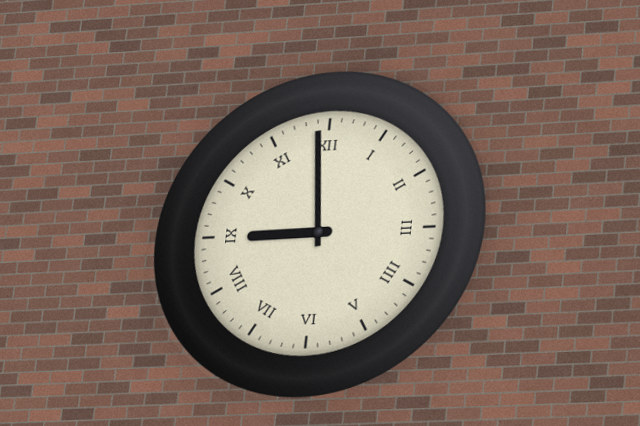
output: h=8 m=59
